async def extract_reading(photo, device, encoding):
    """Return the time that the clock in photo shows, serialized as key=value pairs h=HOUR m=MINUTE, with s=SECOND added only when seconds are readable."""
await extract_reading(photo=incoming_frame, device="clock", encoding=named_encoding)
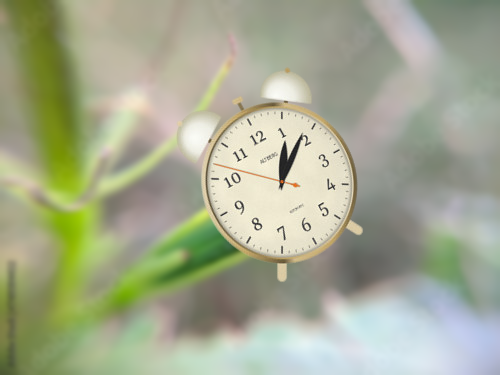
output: h=1 m=8 s=52
